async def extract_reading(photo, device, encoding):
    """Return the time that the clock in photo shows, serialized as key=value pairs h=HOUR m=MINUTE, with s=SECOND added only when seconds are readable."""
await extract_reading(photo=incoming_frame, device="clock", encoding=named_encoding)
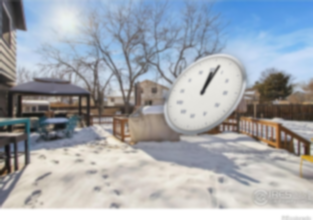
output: h=12 m=2
